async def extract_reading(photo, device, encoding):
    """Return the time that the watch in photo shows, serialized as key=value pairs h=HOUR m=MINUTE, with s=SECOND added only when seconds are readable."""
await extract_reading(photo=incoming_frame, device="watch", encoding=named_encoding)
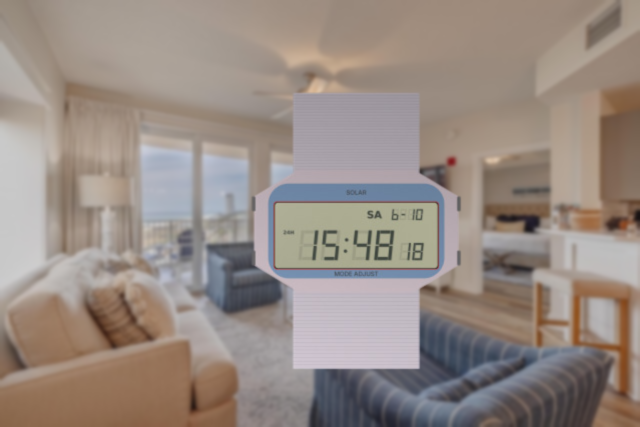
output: h=15 m=48 s=18
